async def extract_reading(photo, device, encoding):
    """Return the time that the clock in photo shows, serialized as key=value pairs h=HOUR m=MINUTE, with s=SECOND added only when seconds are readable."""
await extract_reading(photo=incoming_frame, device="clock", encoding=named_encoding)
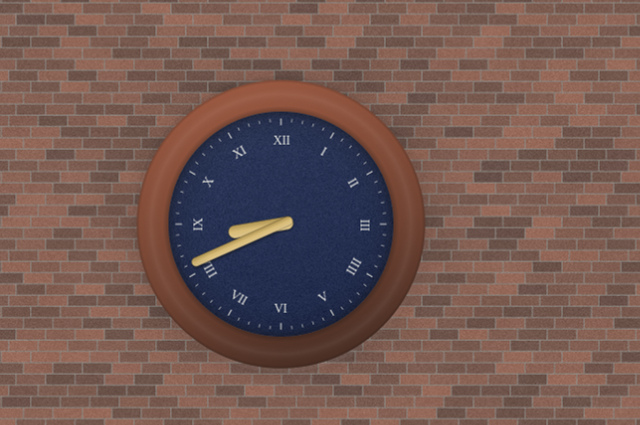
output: h=8 m=41
